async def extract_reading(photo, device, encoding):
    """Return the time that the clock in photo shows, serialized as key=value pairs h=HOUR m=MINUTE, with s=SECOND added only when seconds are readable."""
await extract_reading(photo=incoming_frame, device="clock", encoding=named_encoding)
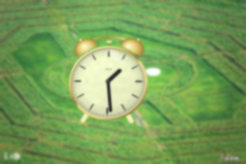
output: h=1 m=29
